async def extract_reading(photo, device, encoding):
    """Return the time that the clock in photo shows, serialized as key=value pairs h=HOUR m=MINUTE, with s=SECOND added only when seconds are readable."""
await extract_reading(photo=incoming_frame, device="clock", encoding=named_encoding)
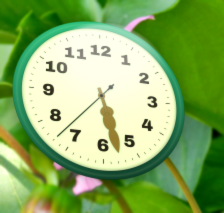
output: h=5 m=27 s=37
